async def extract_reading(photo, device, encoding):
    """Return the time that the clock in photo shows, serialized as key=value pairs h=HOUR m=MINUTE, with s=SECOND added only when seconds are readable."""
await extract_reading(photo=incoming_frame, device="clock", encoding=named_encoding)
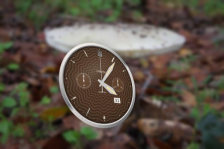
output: h=4 m=6
